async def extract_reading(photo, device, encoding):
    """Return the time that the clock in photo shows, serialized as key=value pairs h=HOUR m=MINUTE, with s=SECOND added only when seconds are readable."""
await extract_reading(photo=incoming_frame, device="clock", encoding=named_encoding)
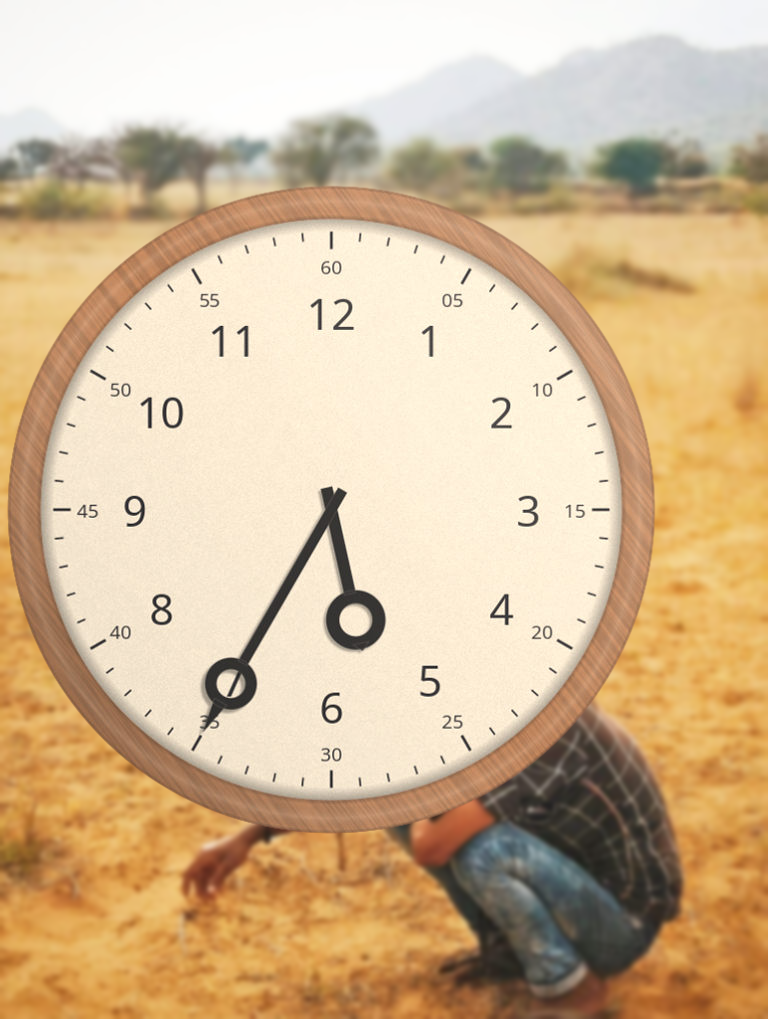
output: h=5 m=35
